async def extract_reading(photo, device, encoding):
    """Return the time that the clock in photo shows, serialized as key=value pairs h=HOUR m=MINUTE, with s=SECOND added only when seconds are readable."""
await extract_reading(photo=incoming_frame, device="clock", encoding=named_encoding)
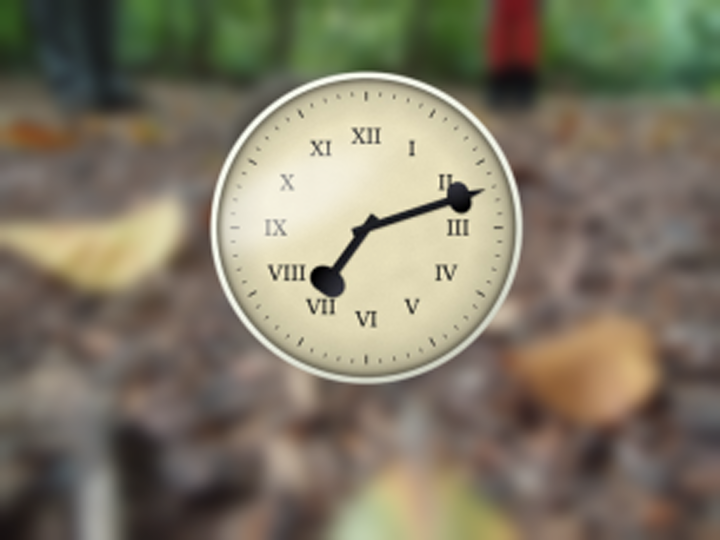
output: h=7 m=12
